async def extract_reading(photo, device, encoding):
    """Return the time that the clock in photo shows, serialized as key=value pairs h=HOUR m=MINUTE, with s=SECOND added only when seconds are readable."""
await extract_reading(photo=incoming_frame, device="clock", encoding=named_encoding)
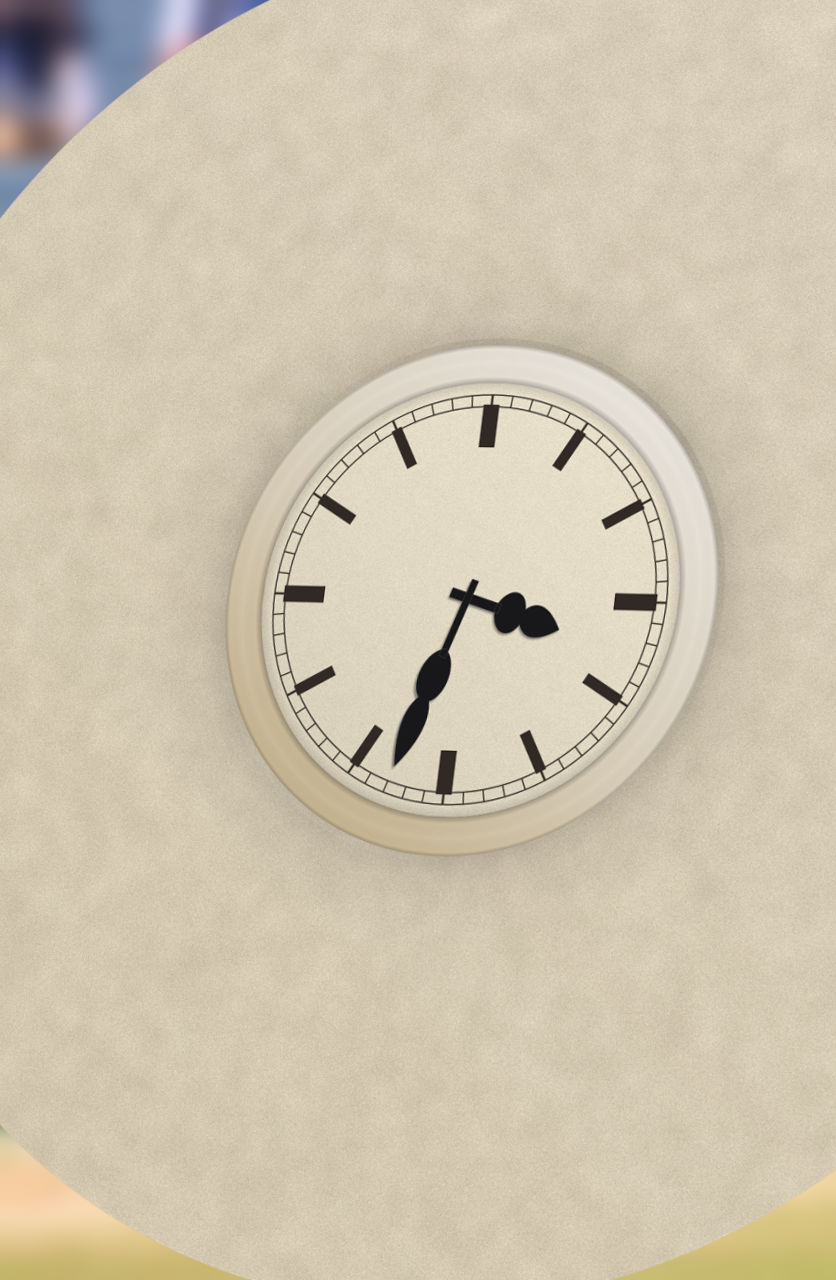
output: h=3 m=33
